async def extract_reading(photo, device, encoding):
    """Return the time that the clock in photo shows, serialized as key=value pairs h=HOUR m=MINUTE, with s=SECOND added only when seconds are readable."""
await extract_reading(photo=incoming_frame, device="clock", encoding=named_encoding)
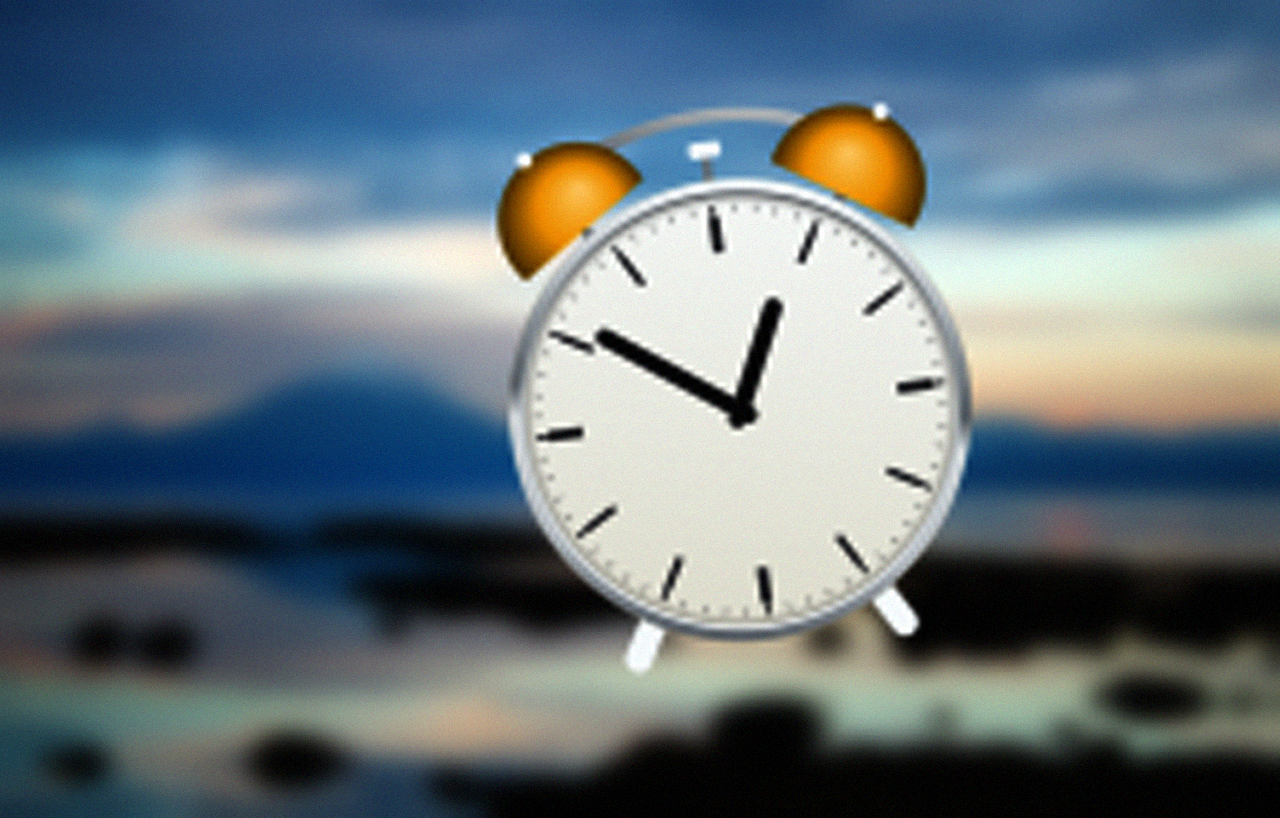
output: h=12 m=51
